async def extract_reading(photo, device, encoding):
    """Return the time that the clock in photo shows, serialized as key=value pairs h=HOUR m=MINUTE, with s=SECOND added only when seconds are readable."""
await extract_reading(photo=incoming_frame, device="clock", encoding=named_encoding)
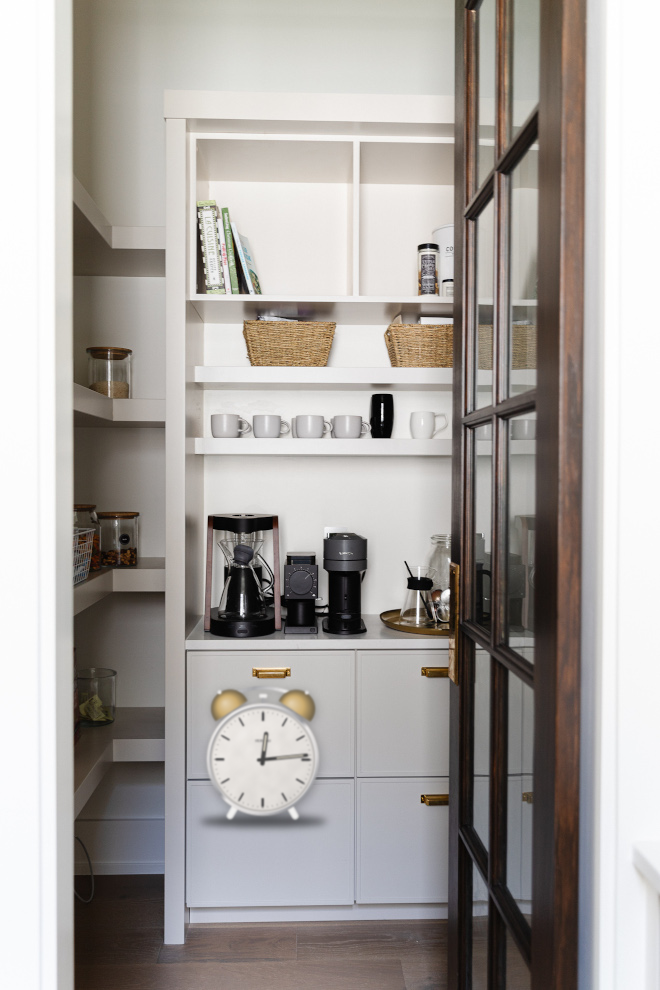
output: h=12 m=14
